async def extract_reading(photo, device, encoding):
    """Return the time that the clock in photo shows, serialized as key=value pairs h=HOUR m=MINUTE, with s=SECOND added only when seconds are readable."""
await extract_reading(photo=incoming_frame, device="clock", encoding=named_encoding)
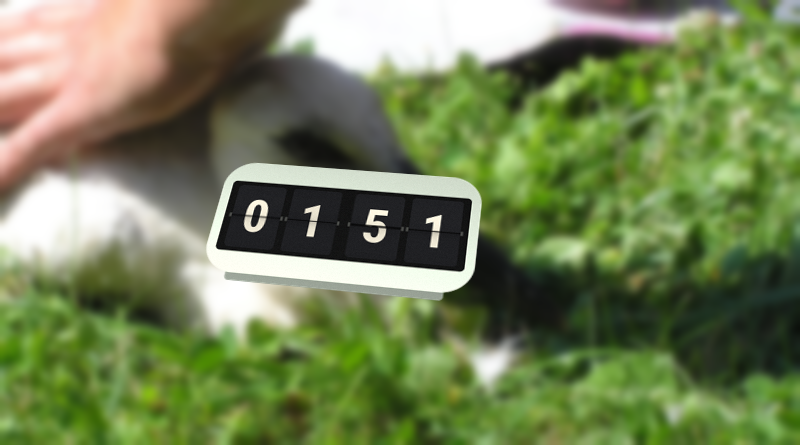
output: h=1 m=51
